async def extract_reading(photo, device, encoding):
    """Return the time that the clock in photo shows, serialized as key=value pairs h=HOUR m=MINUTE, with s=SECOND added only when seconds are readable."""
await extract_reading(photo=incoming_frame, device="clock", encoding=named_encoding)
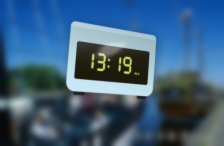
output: h=13 m=19
